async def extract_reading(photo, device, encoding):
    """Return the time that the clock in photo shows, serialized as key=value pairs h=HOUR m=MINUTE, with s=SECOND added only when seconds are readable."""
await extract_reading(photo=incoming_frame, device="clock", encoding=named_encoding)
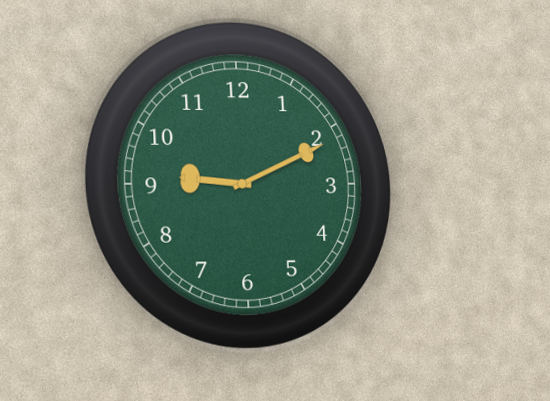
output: h=9 m=11
